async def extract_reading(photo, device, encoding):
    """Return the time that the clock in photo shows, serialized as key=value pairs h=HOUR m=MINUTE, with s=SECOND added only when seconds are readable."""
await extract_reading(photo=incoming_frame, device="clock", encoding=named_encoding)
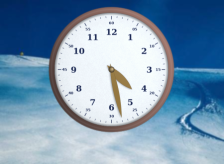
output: h=4 m=28
